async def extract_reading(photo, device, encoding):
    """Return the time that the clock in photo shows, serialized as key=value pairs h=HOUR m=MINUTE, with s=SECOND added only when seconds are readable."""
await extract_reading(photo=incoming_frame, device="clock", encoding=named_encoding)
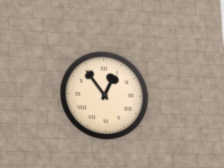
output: h=12 m=54
